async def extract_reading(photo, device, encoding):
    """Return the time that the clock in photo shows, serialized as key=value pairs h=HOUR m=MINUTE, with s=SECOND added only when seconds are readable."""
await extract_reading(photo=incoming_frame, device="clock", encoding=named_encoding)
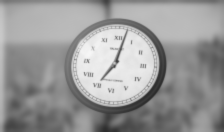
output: h=7 m=2
